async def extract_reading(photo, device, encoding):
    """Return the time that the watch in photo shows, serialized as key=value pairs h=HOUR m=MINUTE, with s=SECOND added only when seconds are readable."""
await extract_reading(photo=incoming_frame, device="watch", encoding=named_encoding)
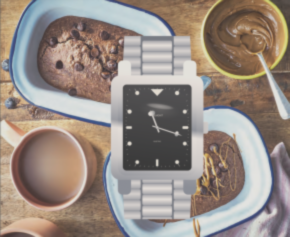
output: h=11 m=18
